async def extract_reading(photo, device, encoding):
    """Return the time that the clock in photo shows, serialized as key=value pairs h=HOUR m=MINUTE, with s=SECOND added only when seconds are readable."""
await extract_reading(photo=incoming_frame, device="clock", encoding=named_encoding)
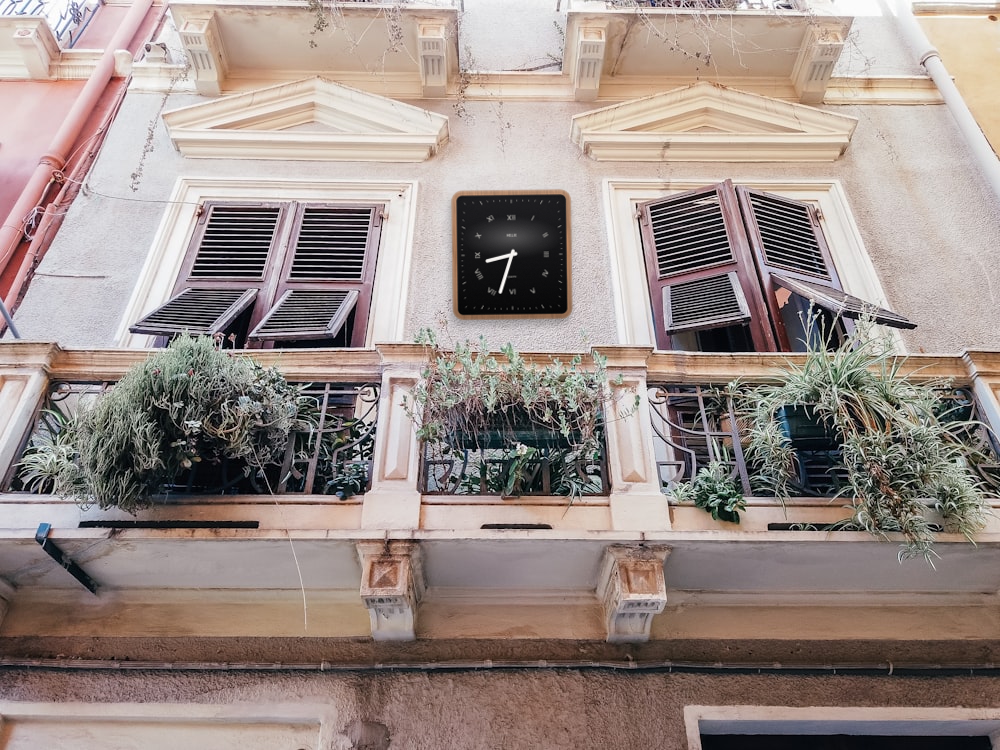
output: h=8 m=33
